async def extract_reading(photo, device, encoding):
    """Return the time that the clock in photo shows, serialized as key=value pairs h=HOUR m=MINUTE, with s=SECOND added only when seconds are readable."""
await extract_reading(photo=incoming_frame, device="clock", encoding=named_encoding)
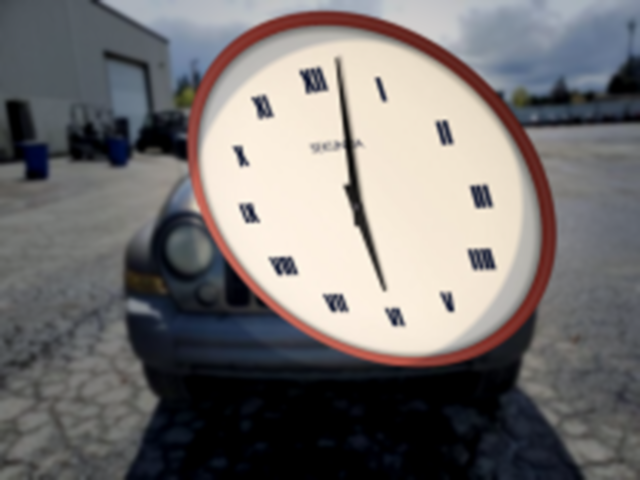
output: h=6 m=2
